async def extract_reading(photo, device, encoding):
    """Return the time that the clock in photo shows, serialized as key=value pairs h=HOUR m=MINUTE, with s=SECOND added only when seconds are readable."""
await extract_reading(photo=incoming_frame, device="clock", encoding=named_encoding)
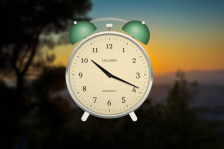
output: h=10 m=19
